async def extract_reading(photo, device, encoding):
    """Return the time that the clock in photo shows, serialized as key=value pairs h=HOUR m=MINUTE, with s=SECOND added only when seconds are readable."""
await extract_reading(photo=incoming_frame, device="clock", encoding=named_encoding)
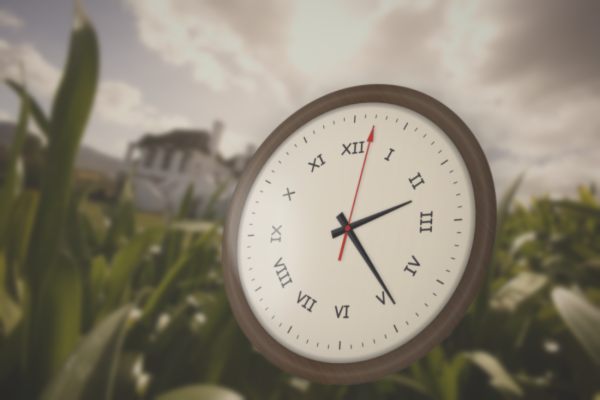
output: h=2 m=24 s=2
